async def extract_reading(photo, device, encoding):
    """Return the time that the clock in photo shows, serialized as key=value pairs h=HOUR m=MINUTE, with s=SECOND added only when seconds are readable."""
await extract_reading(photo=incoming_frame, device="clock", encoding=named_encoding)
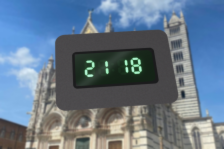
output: h=21 m=18
